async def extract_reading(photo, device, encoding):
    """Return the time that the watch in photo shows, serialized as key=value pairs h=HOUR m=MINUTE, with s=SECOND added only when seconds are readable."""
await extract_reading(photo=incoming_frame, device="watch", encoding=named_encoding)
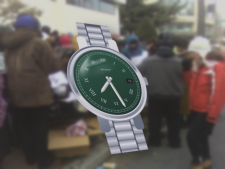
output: h=7 m=27
